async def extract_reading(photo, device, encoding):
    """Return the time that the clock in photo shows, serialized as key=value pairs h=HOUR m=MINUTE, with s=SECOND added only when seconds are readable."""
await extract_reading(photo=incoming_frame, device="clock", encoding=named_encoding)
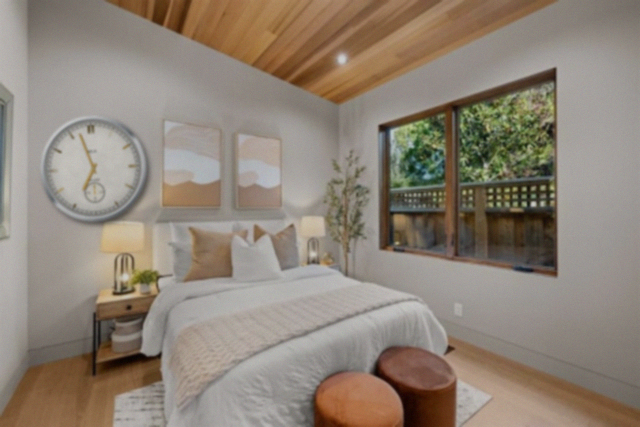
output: h=6 m=57
